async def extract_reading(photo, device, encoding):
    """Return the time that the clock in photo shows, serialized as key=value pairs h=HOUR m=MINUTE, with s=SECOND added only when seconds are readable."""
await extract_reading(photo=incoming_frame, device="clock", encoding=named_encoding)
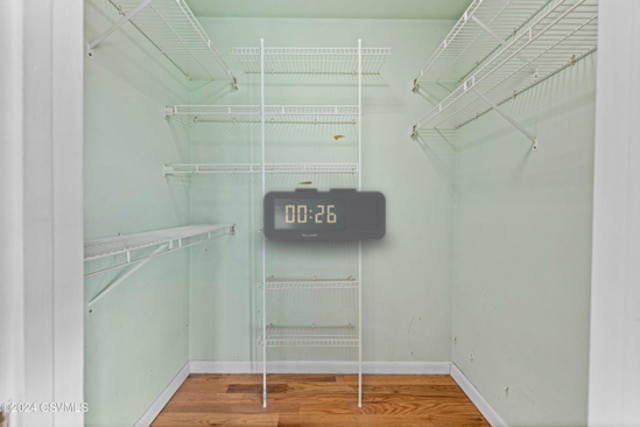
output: h=0 m=26
